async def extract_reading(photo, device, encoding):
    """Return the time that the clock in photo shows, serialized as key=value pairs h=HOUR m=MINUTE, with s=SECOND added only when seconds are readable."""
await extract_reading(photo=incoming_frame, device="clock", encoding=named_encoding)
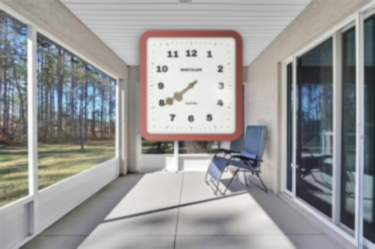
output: h=7 m=39
